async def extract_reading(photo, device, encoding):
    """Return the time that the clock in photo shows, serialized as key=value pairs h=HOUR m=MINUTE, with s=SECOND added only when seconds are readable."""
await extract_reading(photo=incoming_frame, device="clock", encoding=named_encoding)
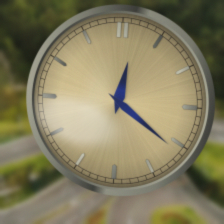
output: h=12 m=21
